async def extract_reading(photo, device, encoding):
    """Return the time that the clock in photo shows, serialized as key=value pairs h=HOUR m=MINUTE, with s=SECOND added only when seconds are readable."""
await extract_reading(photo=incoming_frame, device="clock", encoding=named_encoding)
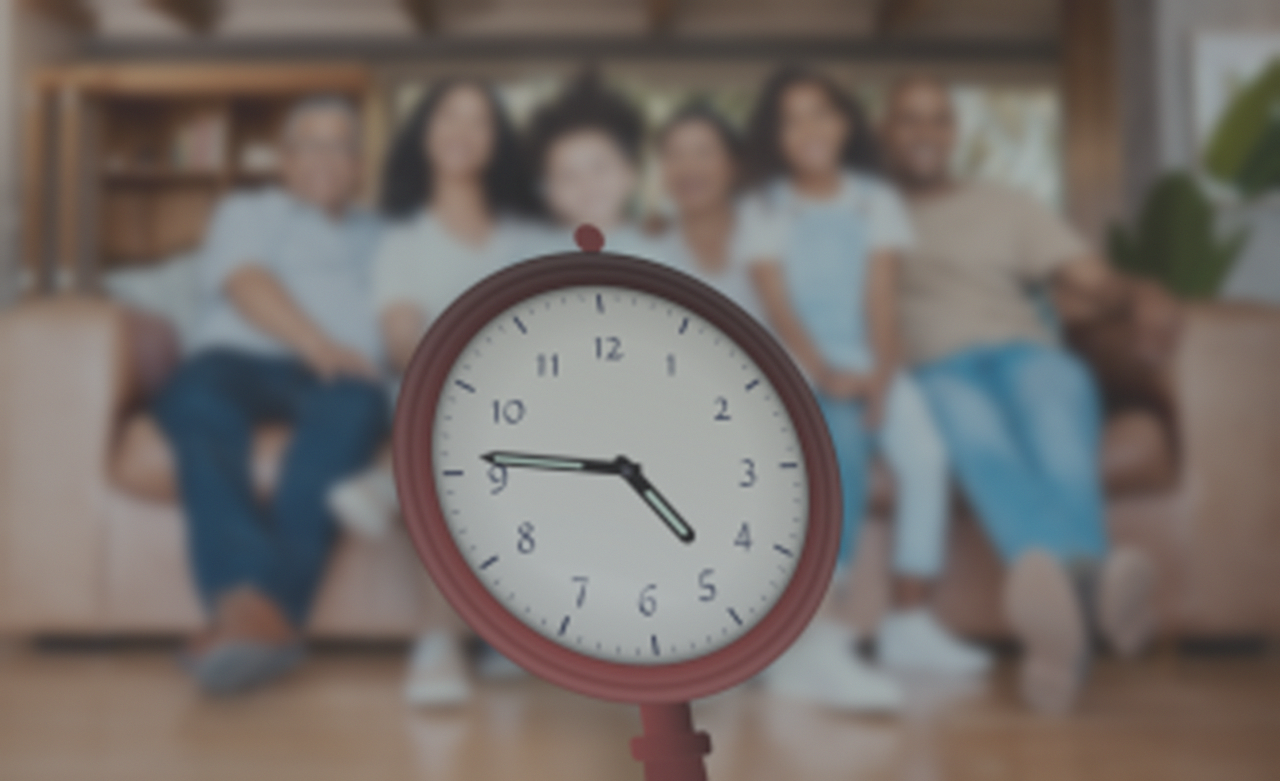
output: h=4 m=46
